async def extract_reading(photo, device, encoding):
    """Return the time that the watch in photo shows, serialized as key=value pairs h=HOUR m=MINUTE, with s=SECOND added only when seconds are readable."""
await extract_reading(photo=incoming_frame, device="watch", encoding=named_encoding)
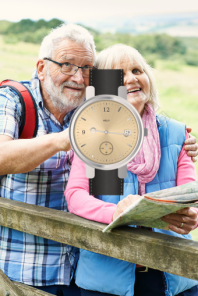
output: h=9 m=16
